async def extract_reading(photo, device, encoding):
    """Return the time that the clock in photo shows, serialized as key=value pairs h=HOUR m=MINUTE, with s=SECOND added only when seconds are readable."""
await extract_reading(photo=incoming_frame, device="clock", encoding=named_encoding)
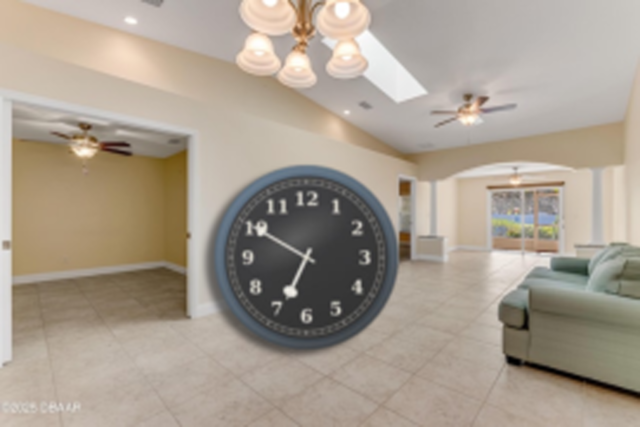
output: h=6 m=50
